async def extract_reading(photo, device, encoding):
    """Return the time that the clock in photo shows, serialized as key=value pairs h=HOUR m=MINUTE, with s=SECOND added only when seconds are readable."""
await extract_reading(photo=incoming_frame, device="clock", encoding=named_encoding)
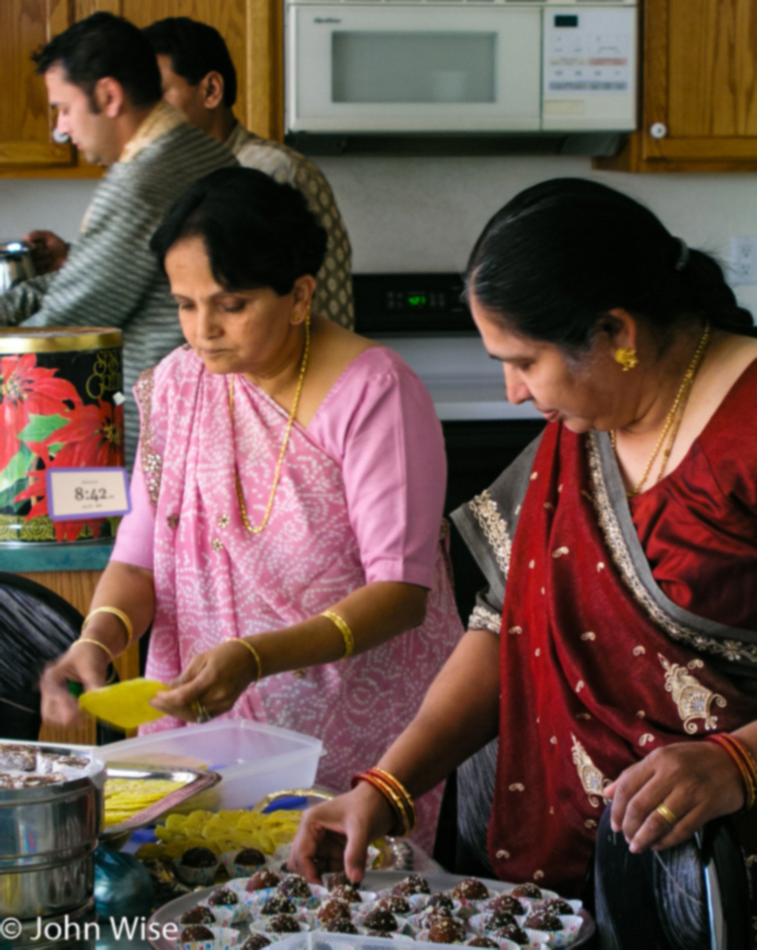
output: h=8 m=42
